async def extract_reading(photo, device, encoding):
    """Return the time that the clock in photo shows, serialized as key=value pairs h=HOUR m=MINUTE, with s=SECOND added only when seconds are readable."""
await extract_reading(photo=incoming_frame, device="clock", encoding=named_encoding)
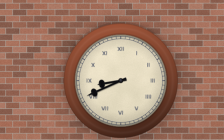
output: h=8 m=41
